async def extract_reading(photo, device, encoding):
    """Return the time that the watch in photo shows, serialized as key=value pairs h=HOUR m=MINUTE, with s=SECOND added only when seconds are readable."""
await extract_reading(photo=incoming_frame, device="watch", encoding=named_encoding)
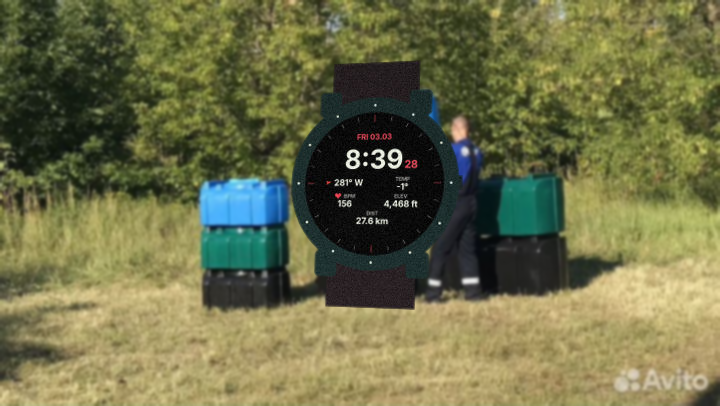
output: h=8 m=39 s=28
